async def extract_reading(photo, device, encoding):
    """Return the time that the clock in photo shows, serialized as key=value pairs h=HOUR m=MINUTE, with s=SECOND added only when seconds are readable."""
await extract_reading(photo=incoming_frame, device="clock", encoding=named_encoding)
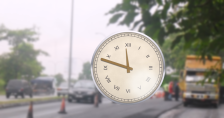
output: h=11 m=48
